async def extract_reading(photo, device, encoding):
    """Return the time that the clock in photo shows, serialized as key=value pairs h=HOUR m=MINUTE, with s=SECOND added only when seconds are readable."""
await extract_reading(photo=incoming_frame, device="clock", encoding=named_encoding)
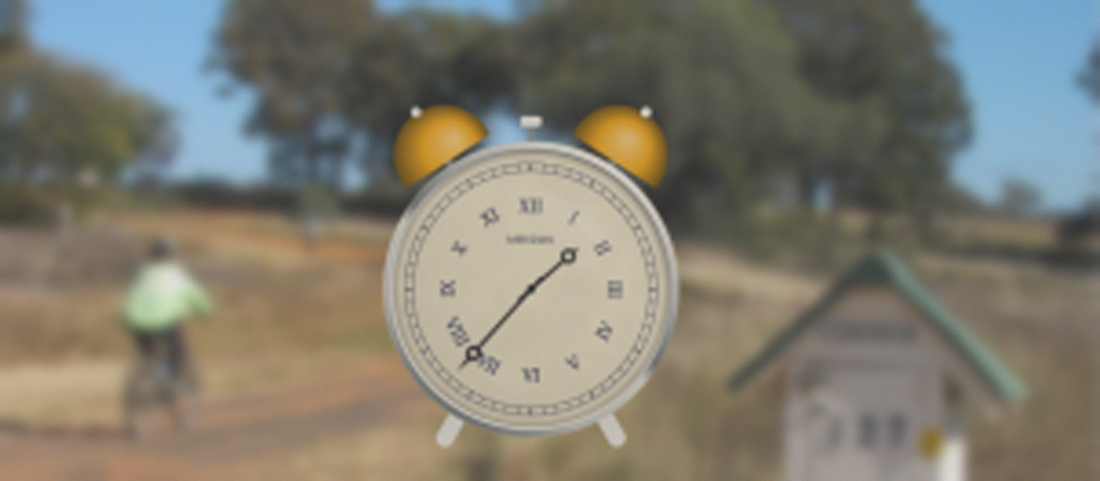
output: h=1 m=37
